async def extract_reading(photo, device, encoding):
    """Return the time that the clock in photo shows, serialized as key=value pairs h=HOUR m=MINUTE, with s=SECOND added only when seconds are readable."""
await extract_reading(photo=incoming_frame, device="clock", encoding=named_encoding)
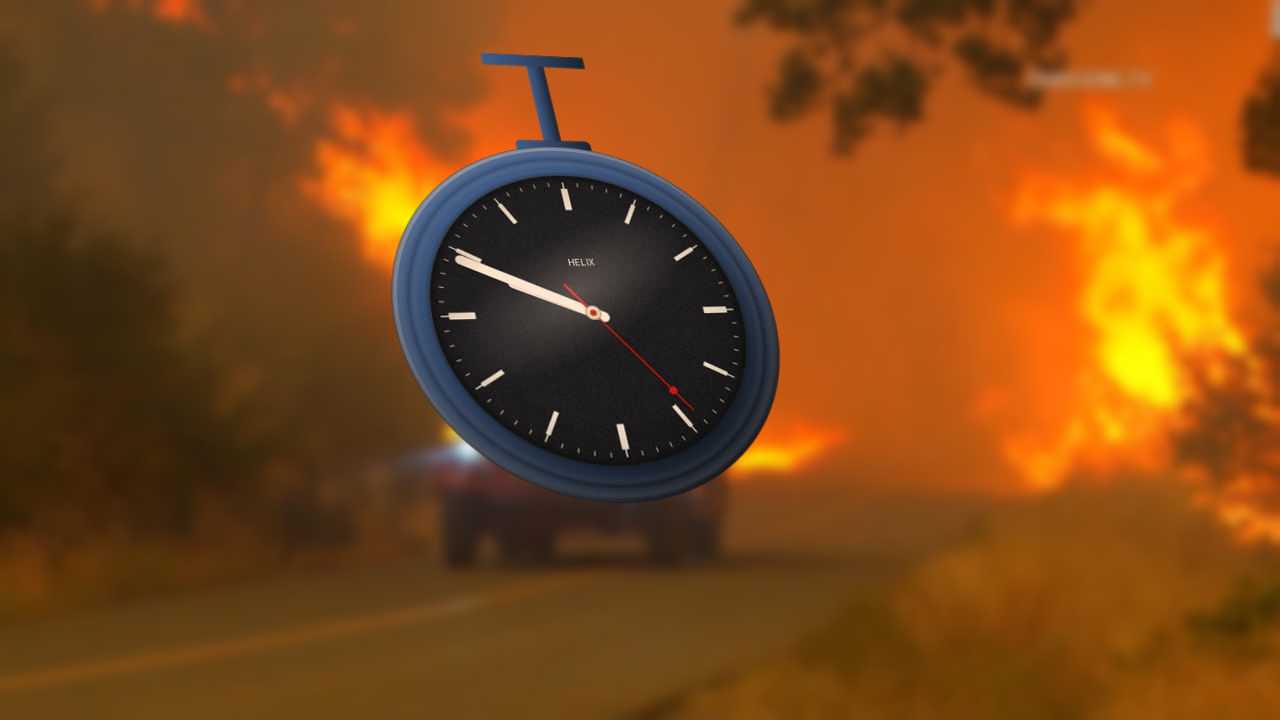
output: h=9 m=49 s=24
